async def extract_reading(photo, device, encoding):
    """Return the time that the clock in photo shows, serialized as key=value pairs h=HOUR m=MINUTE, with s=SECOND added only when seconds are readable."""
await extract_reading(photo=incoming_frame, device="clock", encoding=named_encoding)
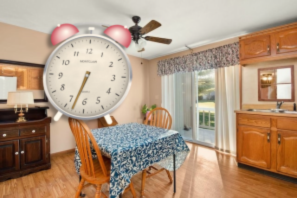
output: h=6 m=33
